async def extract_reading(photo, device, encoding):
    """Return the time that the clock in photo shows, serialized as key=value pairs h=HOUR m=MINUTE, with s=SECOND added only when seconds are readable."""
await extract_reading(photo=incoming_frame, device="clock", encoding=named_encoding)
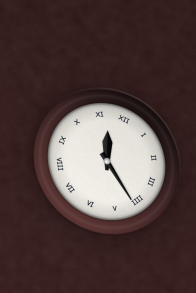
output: h=11 m=21
